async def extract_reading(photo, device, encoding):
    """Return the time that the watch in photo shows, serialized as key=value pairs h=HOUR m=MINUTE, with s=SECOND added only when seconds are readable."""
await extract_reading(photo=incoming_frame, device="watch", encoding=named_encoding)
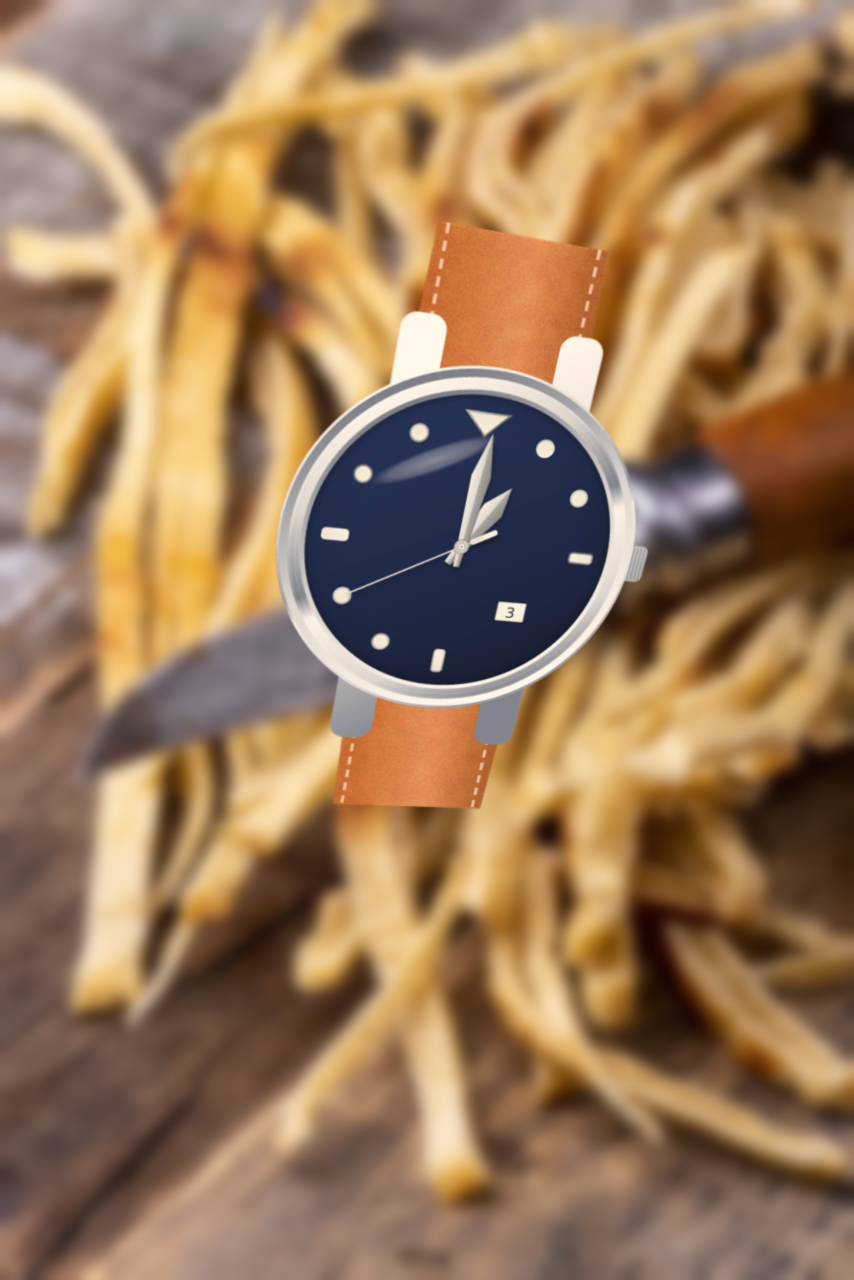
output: h=1 m=0 s=40
